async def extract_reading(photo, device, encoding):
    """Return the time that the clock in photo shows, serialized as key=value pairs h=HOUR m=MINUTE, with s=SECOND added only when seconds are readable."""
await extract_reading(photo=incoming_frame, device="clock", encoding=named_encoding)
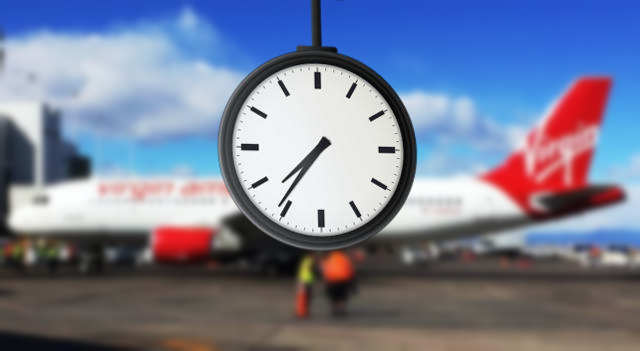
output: h=7 m=36
